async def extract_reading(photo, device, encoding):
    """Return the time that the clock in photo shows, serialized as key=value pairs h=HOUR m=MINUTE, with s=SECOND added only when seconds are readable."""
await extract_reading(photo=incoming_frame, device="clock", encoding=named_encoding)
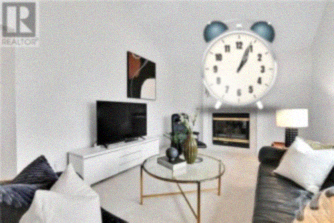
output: h=1 m=4
